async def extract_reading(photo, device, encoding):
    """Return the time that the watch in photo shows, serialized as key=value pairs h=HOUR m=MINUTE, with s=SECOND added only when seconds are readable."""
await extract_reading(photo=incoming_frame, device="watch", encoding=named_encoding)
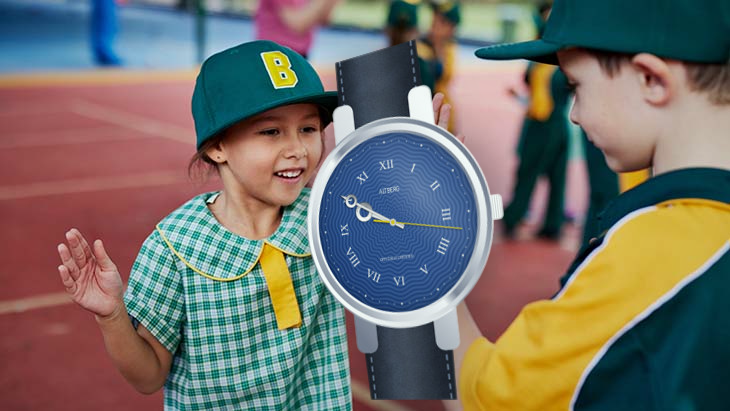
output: h=9 m=50 s=17
